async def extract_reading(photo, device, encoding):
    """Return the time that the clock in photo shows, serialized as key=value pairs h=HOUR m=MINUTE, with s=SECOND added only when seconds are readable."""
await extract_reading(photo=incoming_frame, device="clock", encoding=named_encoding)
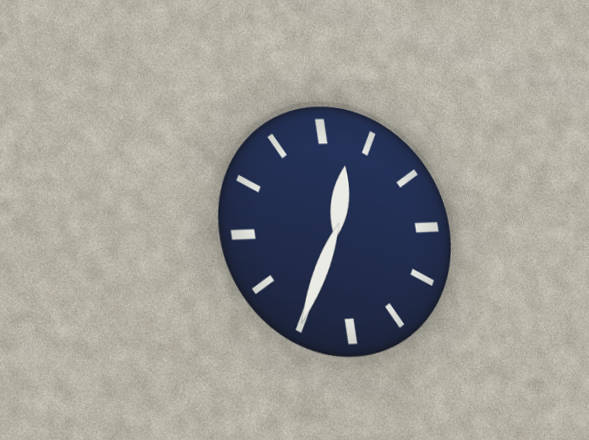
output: h=12 m=35
